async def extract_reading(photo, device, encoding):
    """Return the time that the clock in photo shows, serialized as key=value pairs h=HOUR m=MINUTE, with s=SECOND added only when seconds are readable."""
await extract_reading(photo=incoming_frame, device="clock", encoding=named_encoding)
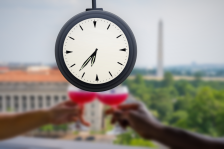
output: h=6 m=37
